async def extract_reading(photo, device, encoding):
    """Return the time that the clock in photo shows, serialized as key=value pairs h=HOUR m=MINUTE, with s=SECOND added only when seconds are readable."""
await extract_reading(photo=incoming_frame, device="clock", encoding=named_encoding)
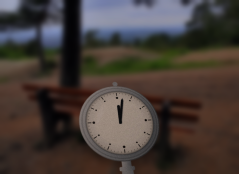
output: h=12 m=2
